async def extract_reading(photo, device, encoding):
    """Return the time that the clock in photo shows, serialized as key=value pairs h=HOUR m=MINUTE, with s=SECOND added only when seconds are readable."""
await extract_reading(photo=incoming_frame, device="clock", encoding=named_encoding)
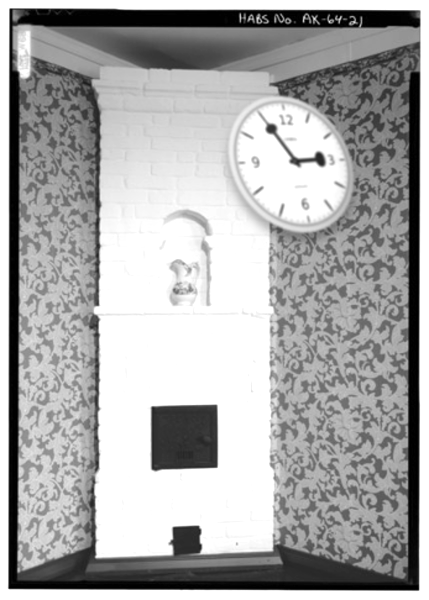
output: h=2 m=55
